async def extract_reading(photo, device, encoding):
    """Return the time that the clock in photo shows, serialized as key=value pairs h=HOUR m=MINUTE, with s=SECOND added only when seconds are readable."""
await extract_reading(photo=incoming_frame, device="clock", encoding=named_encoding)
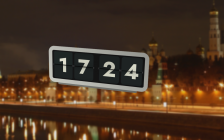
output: h=17 m=24
